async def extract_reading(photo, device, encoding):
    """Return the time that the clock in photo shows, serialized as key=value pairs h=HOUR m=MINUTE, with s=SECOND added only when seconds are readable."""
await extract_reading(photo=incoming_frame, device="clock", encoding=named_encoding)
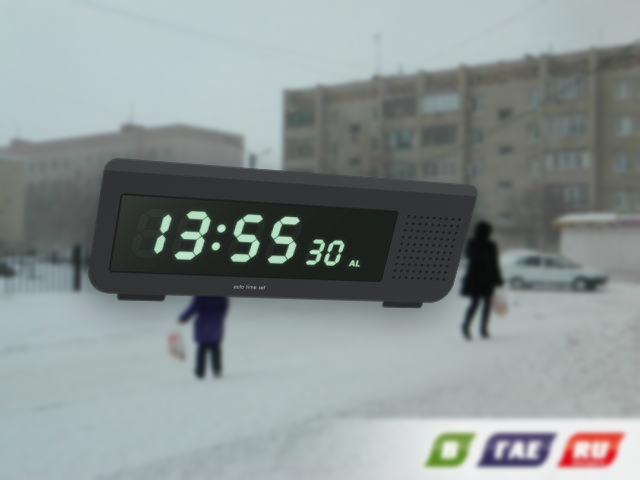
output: h=13 m=55 s=30
